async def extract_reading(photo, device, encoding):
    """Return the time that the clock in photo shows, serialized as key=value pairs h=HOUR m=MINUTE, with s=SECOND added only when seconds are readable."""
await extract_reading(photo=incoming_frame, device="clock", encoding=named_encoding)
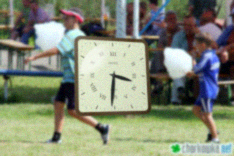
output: h=3 m=31
